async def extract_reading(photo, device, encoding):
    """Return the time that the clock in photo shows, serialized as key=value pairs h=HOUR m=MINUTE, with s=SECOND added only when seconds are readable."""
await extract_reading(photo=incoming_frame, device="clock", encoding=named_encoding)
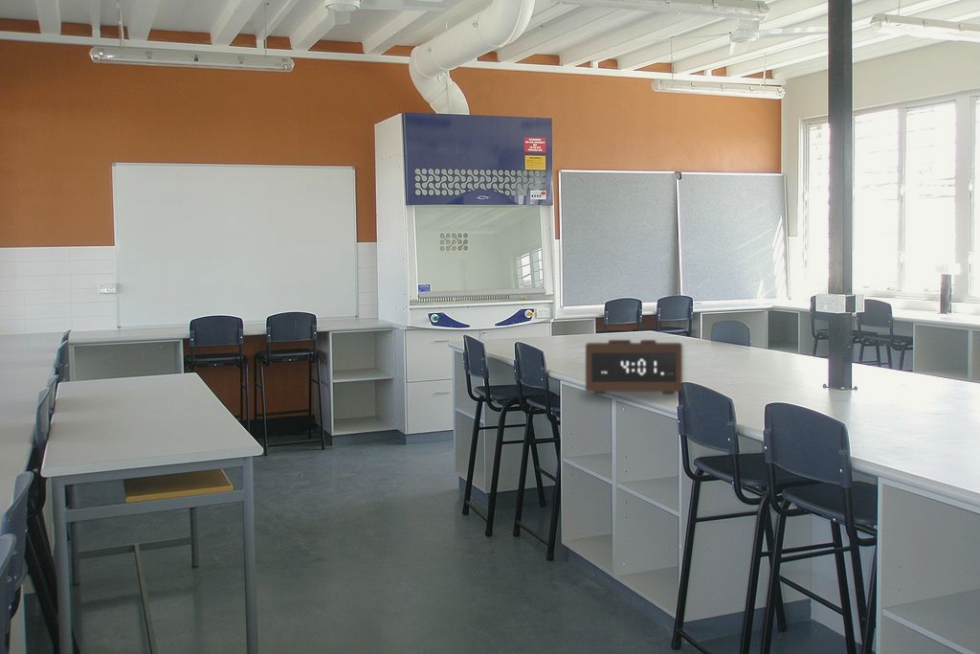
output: h=4 m=1
